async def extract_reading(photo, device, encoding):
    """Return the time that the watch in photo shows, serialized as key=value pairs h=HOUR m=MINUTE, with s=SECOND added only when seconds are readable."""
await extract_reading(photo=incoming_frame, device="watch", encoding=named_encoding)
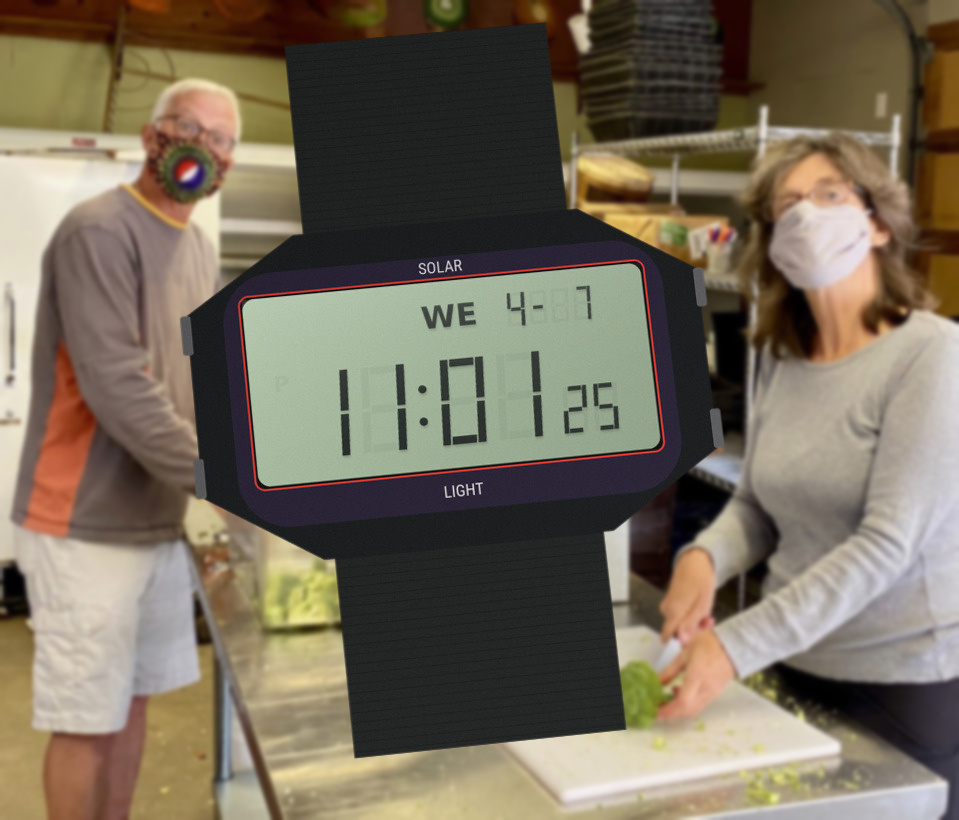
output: h=11 m=1 s=25
